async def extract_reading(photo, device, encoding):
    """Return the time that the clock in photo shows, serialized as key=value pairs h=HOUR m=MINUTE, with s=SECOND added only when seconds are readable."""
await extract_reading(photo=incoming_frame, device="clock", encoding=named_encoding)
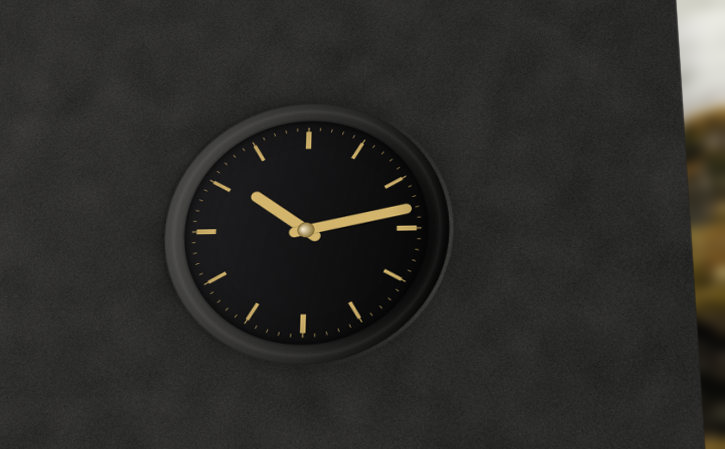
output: h=10 m=13
